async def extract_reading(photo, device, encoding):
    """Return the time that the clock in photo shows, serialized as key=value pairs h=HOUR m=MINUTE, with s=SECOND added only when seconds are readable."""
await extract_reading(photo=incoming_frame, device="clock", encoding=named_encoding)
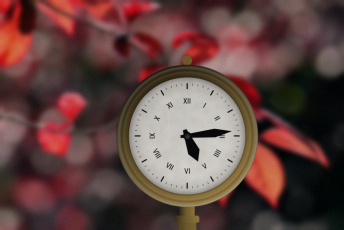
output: h=5 m=14
